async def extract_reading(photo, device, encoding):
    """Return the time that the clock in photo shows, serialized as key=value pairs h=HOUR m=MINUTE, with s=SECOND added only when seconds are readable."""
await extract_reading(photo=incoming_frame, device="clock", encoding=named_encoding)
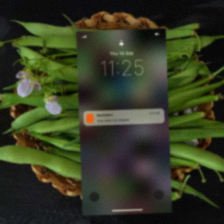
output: h=11 m=25
